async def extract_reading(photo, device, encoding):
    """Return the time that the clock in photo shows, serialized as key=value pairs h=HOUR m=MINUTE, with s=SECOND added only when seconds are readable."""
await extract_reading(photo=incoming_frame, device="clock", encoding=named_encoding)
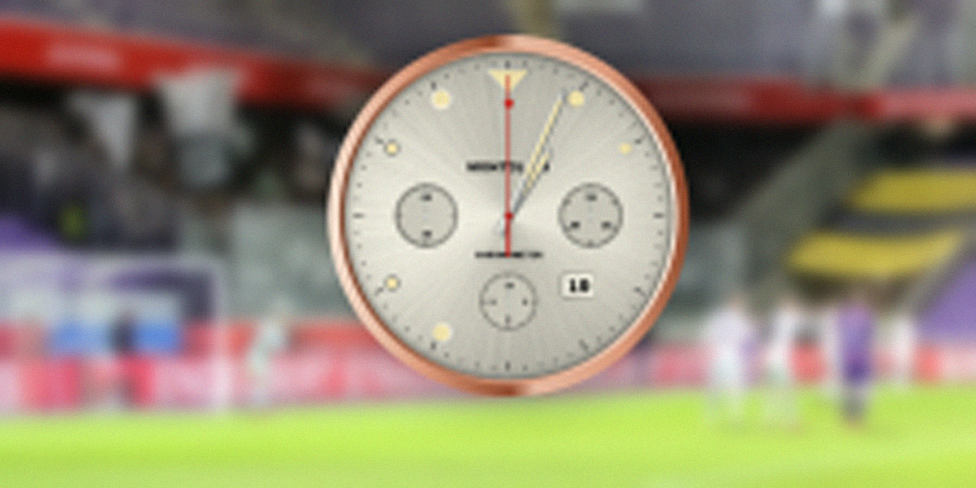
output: h=1 m=4
